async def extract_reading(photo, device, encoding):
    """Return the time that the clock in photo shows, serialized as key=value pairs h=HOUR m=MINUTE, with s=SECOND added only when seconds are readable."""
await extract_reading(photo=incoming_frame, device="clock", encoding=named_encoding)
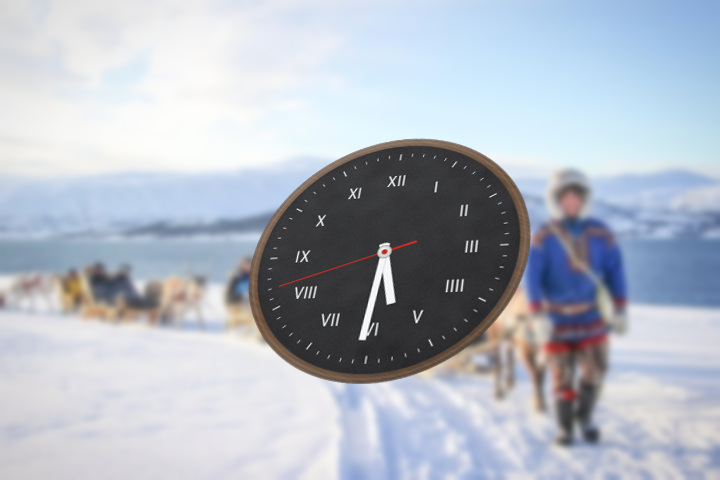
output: h=5 m=30 s=42
